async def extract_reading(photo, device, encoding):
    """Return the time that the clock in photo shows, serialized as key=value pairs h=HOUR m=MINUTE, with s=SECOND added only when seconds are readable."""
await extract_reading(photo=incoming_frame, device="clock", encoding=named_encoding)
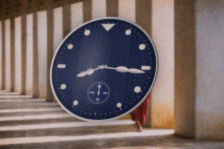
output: h=8 m=16
